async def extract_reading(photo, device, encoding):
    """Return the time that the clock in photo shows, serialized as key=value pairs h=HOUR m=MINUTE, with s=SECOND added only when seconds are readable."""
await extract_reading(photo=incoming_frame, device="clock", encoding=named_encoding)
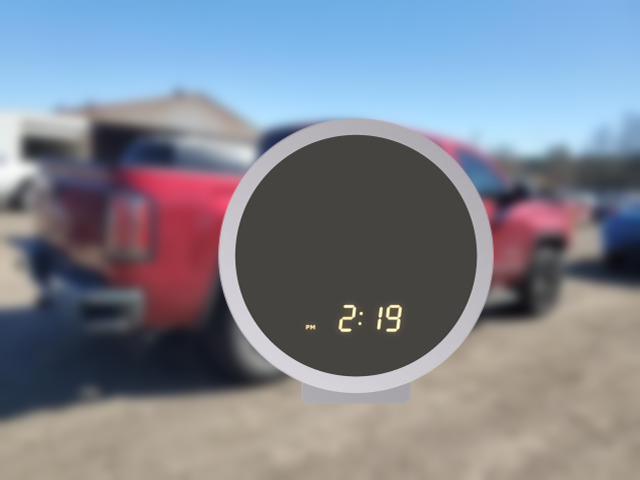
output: h=2 m=19
